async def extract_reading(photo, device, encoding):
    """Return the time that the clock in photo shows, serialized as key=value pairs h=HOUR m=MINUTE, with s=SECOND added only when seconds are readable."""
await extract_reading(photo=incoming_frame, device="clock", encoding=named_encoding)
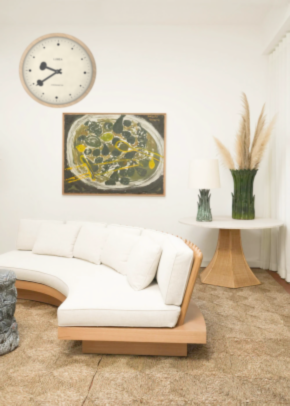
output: h=9 m=39
